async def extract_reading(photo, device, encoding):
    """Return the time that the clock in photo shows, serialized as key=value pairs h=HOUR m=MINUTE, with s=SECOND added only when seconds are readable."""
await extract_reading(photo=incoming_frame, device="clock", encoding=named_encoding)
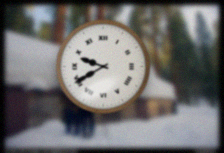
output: h=9 m=40
